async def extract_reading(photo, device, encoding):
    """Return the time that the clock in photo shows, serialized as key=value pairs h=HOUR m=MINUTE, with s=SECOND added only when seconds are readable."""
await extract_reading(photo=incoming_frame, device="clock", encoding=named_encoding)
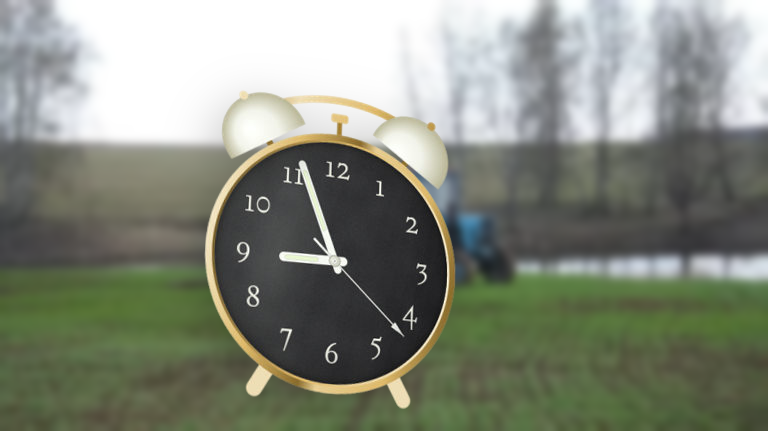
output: h=8 m=56 s=22
